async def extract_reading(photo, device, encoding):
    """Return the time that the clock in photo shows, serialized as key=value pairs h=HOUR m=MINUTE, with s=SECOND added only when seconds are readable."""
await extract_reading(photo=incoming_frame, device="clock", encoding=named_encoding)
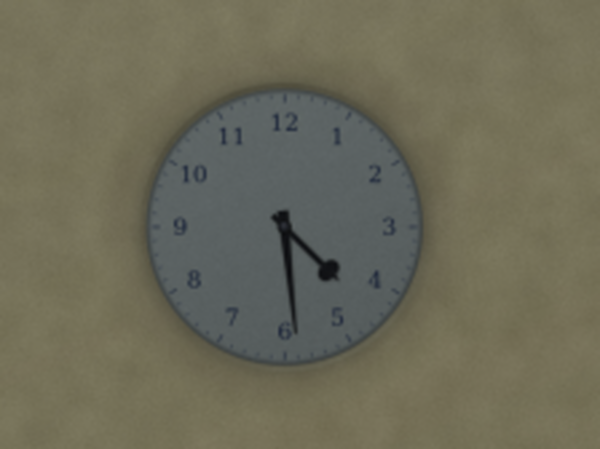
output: h=4 m=29
